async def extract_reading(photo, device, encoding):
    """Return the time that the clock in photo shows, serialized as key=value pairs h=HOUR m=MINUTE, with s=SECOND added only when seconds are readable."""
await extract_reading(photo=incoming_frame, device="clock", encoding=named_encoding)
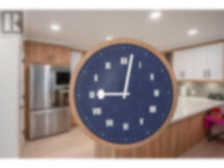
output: h=9 m=2
